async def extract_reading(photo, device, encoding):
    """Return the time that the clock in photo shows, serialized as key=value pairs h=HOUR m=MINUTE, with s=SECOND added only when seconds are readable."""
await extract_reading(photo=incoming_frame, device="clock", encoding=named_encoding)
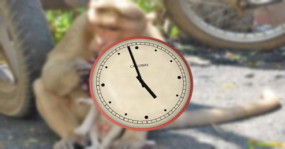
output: h=4 m=58
